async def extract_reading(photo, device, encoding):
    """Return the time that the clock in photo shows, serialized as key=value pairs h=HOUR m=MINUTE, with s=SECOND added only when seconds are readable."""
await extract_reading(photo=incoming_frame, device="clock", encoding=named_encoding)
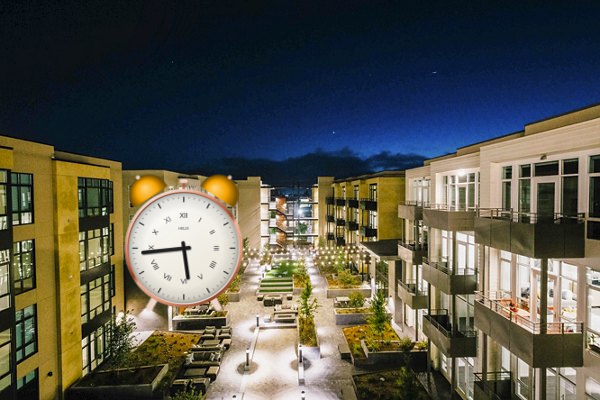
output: h=5 m=44
